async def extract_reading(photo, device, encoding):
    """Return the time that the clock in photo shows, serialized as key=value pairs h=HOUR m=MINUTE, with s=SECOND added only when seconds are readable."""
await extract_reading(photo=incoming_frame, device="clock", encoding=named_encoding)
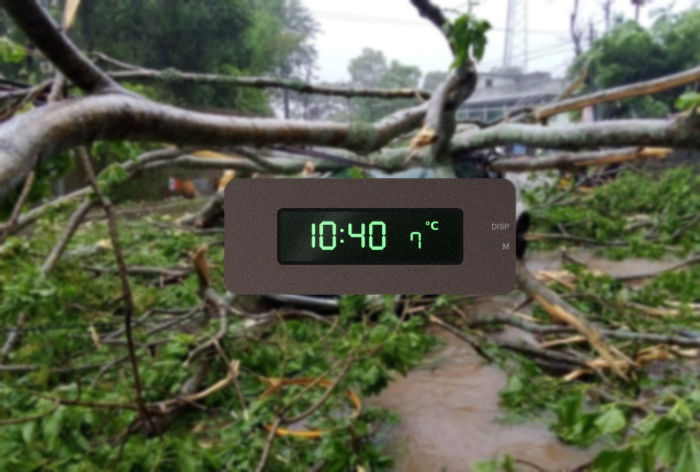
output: h=10 m=40
